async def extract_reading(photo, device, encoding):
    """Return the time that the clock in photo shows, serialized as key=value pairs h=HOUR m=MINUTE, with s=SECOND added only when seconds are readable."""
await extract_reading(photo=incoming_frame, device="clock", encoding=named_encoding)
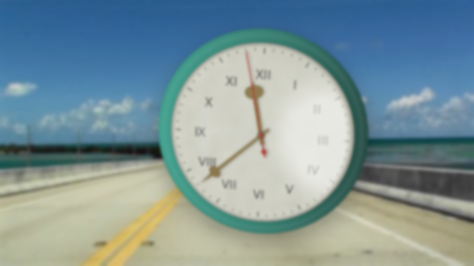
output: h=11 m=37 s=58
